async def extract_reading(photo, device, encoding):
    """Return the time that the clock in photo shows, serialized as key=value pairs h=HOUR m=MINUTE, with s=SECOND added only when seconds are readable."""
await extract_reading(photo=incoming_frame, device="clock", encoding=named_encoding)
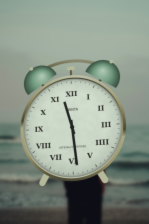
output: h=11 m=29
